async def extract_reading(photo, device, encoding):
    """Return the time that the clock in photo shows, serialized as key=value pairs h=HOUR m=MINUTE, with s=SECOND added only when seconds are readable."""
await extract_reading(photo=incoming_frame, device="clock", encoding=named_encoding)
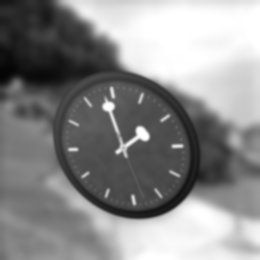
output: h=1 m=58 s=28
